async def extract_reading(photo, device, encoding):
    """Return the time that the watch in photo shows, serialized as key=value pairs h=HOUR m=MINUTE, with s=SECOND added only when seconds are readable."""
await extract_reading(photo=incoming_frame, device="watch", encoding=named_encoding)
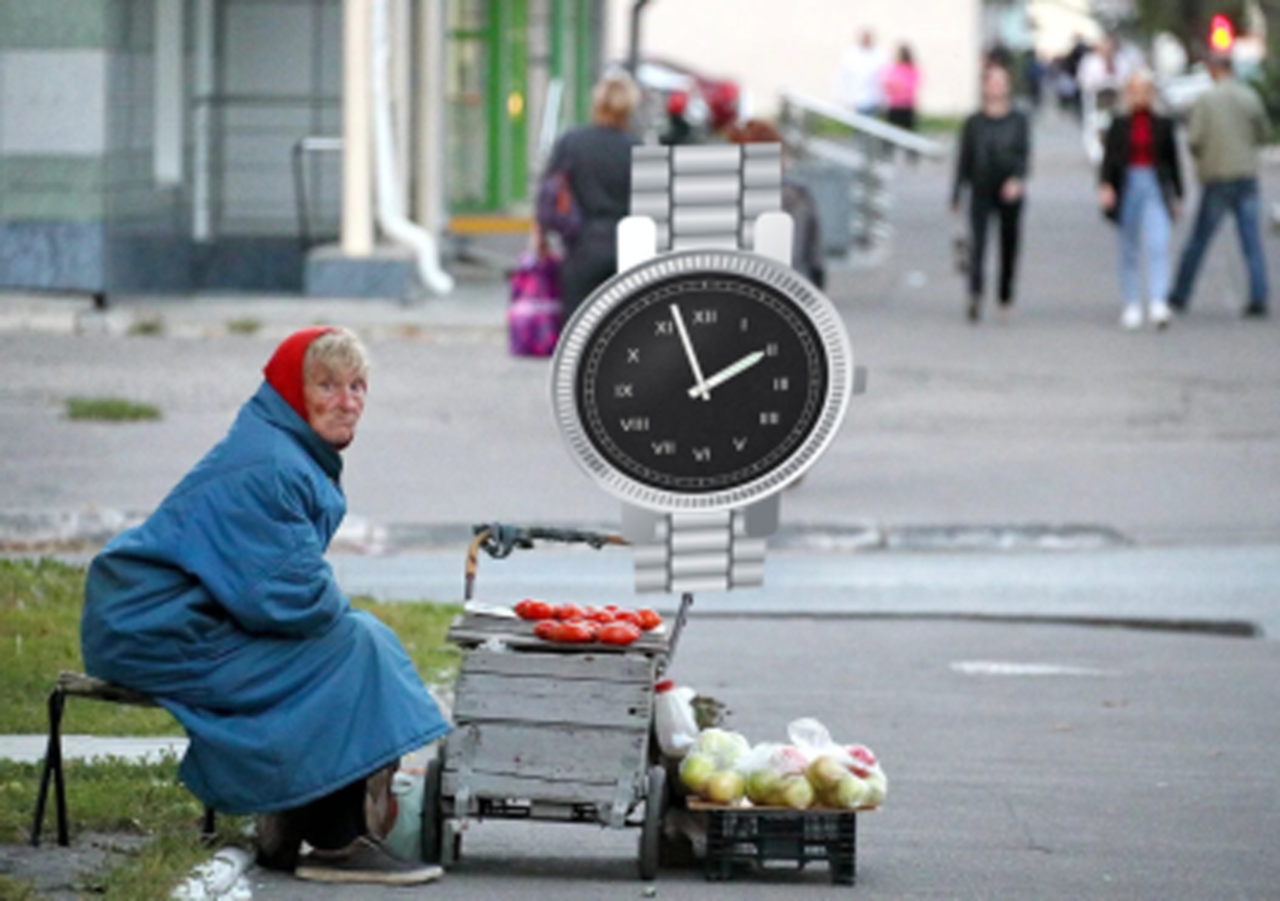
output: h=1 m=57
